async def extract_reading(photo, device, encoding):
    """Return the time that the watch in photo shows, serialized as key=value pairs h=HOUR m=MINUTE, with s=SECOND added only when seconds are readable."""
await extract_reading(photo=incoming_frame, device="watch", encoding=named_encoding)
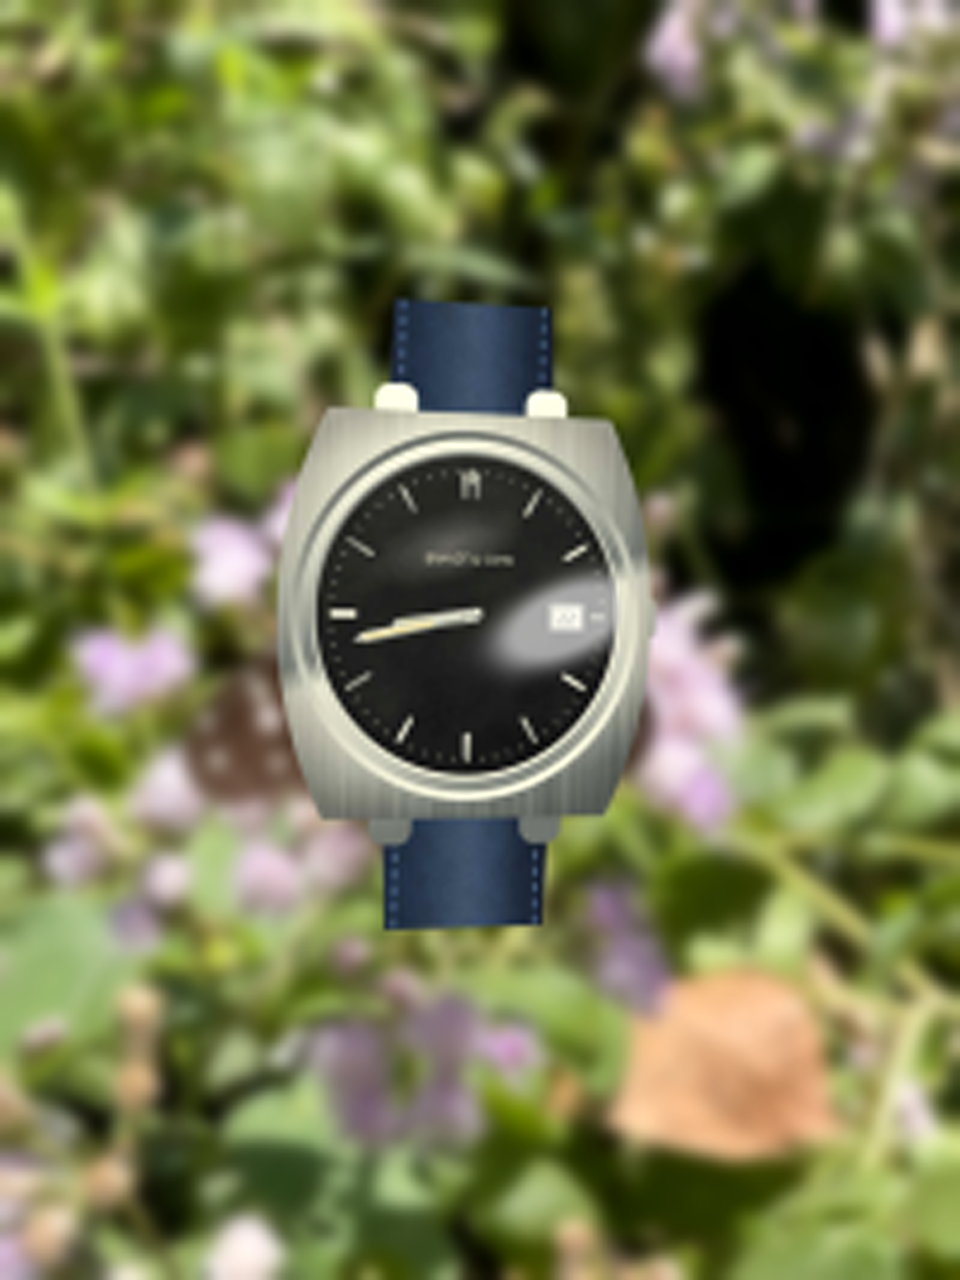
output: h=8 m=43
